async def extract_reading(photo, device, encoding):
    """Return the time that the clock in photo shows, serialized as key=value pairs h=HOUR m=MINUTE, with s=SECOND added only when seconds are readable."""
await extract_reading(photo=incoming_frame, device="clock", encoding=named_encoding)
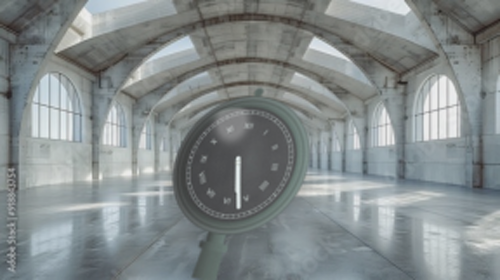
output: h=5 m=27
